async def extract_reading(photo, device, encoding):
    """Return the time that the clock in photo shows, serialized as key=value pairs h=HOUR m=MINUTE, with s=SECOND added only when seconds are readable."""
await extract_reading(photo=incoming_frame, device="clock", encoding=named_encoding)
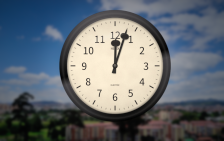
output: h=12 m=3
